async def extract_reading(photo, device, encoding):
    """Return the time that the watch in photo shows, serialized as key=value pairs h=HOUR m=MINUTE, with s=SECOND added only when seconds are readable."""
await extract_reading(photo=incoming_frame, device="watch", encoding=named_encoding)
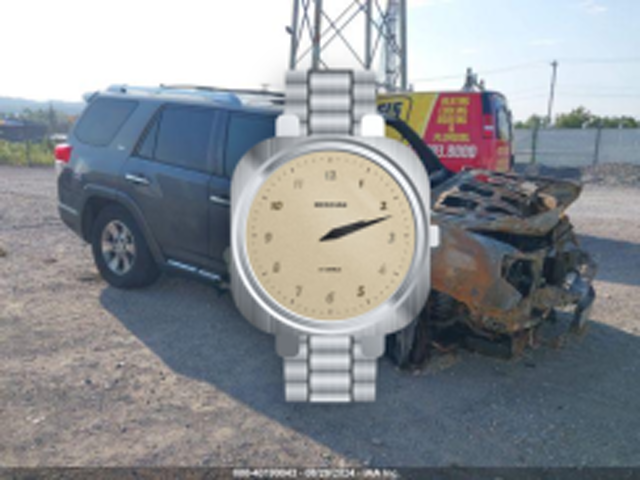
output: h=2 m=12
